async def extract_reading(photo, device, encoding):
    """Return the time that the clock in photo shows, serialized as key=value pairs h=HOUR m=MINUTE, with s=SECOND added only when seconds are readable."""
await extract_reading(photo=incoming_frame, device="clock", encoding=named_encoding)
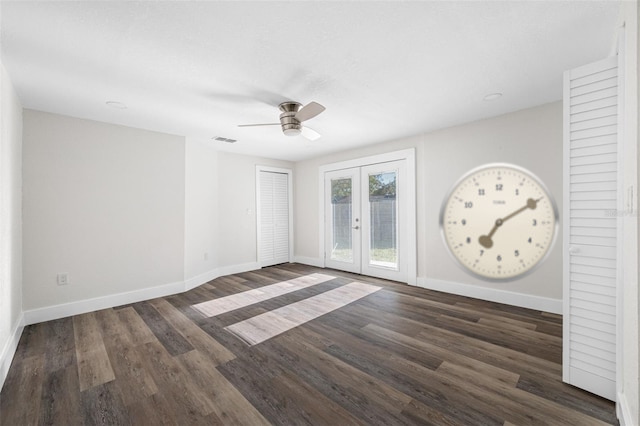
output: h=7 m=10
